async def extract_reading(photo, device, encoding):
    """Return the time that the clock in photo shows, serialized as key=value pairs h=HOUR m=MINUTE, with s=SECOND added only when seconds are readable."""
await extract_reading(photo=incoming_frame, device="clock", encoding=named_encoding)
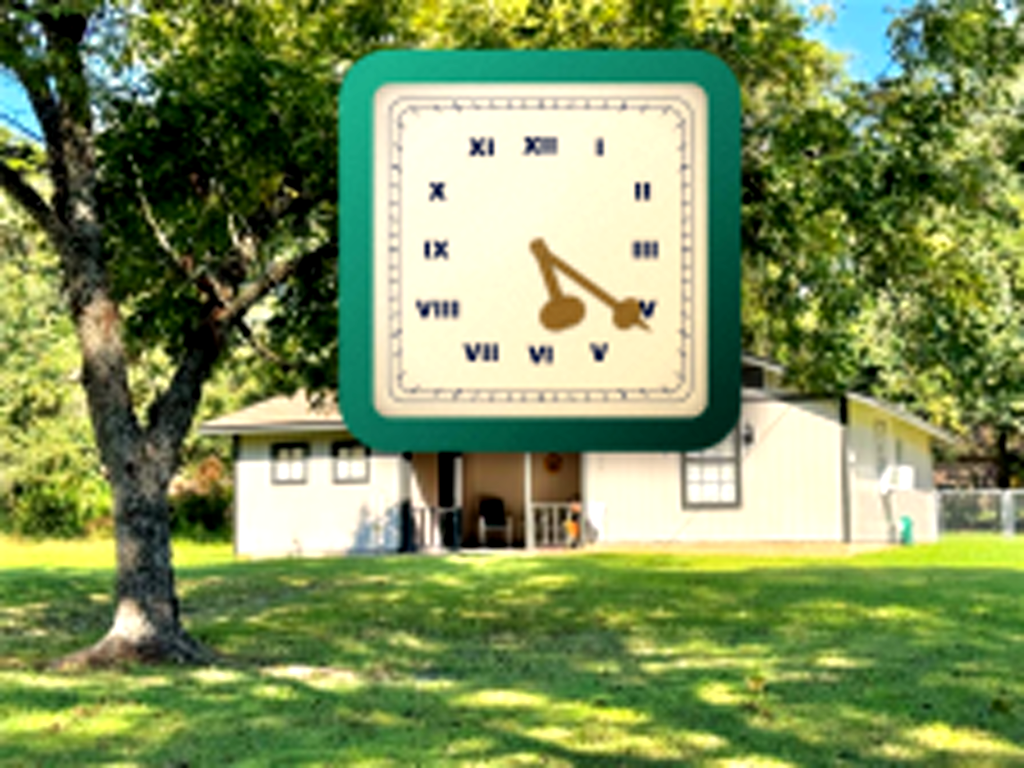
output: h=5 m=21
